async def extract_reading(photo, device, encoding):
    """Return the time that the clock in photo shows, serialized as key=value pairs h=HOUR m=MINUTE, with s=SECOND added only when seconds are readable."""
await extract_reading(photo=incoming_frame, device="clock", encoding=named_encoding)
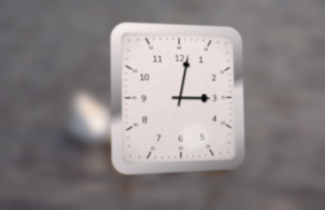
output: h=3 m=2
